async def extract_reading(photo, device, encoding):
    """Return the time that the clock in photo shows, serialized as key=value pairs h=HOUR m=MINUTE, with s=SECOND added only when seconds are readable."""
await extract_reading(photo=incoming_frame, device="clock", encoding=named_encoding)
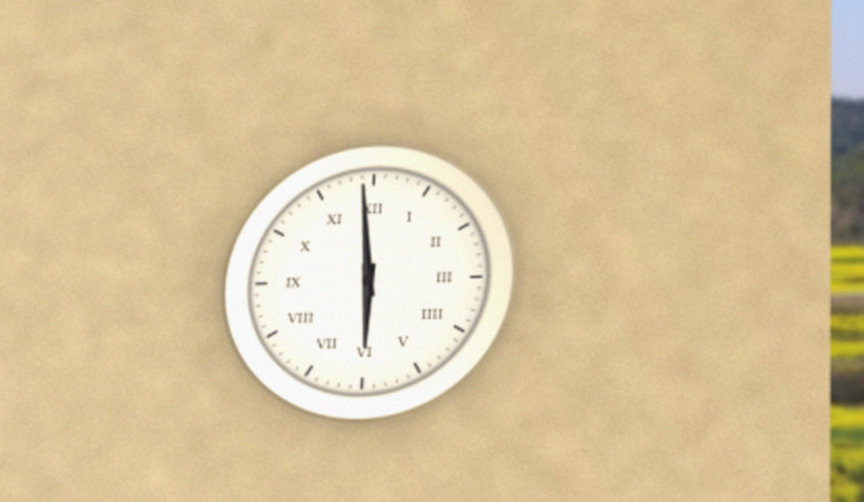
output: h=5 m=59
